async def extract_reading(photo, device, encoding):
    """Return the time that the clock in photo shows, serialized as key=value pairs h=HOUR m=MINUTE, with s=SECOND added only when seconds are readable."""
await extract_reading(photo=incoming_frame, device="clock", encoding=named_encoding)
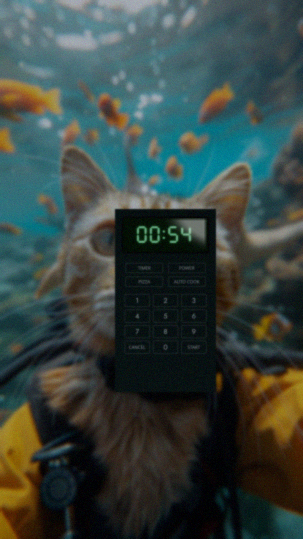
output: h=0 m=54
